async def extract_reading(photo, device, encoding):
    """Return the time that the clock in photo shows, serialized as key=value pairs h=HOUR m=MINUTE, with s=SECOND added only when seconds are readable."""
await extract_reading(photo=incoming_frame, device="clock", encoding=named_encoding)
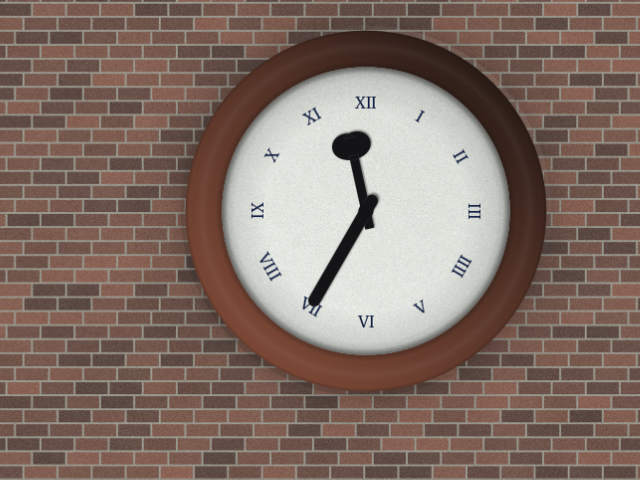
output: h=11 m=35
